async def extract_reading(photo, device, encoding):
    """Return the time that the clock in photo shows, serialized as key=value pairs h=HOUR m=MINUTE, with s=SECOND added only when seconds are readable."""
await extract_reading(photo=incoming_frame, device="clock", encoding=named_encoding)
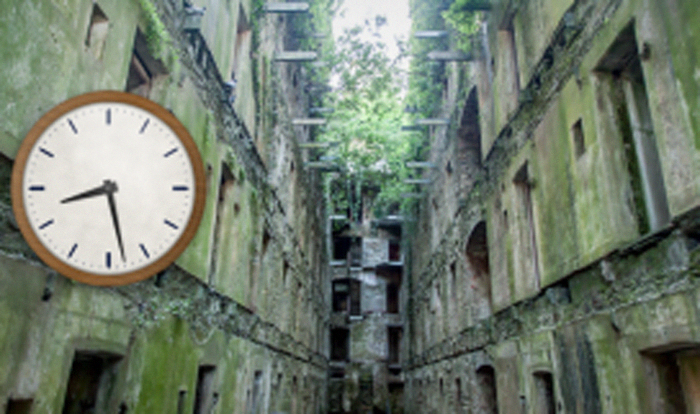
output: h=8 m=28
